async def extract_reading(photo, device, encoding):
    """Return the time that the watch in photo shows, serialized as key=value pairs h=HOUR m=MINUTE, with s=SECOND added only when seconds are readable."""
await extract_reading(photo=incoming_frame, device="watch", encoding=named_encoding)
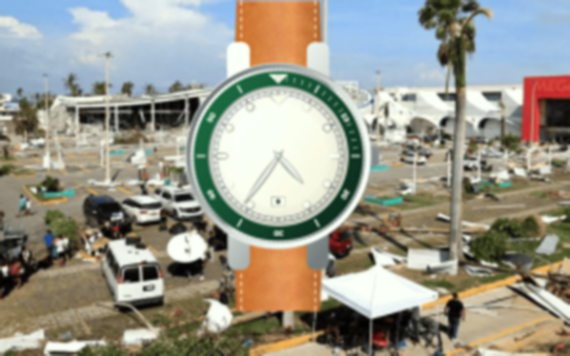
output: h=4 m=36
